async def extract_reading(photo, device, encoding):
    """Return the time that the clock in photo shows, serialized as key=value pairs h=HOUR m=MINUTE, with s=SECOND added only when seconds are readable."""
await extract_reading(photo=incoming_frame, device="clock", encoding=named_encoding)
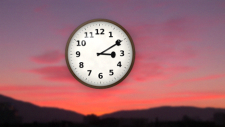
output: h=3 m=10
